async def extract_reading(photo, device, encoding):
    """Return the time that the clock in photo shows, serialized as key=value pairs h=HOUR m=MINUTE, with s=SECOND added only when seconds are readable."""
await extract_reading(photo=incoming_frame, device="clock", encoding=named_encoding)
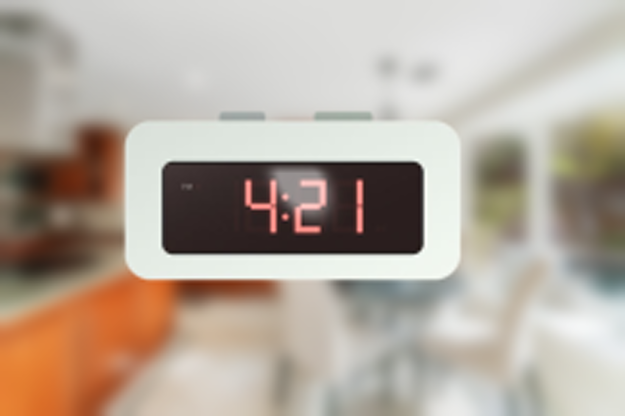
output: h=4 m=21
